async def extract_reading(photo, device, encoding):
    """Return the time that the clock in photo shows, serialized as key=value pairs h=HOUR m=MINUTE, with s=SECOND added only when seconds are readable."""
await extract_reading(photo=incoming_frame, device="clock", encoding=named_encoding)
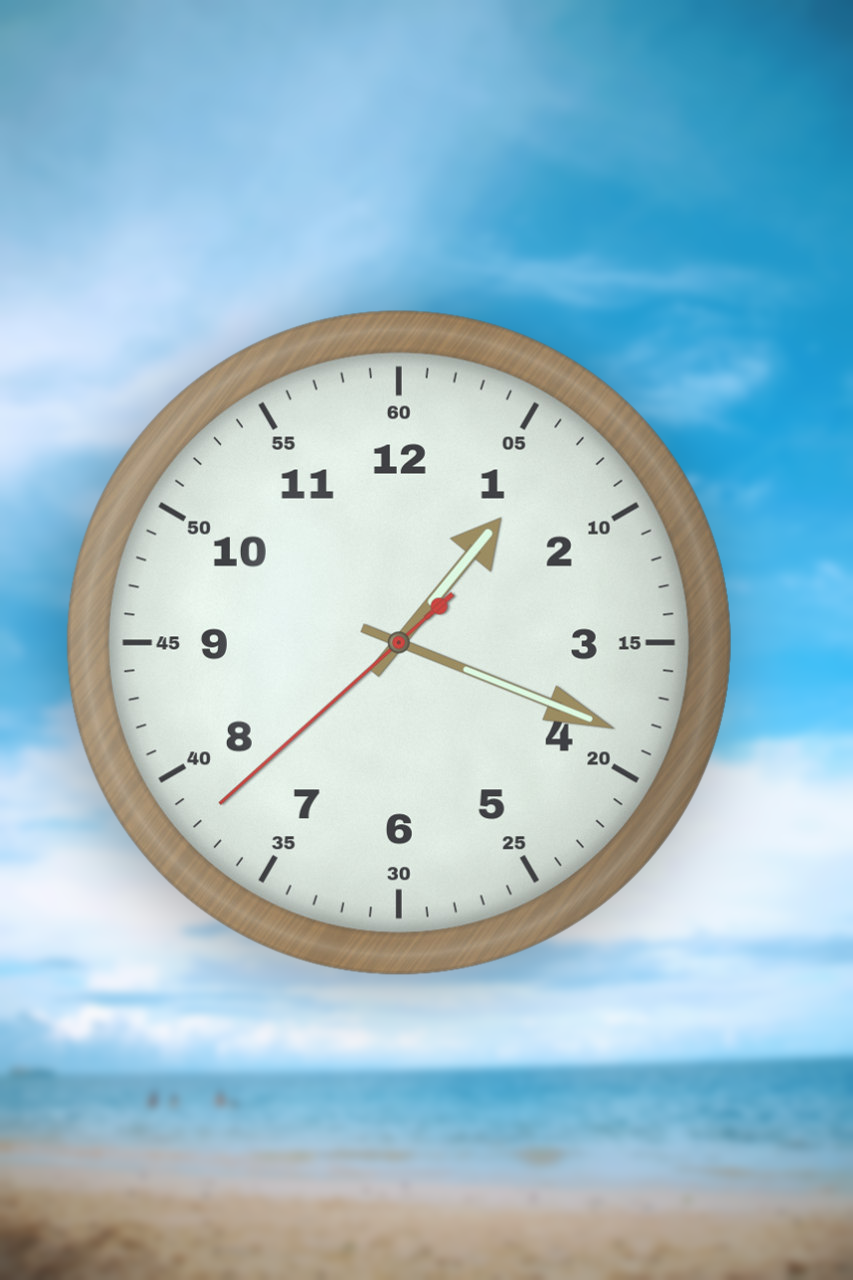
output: h=1 m=18 s=38
